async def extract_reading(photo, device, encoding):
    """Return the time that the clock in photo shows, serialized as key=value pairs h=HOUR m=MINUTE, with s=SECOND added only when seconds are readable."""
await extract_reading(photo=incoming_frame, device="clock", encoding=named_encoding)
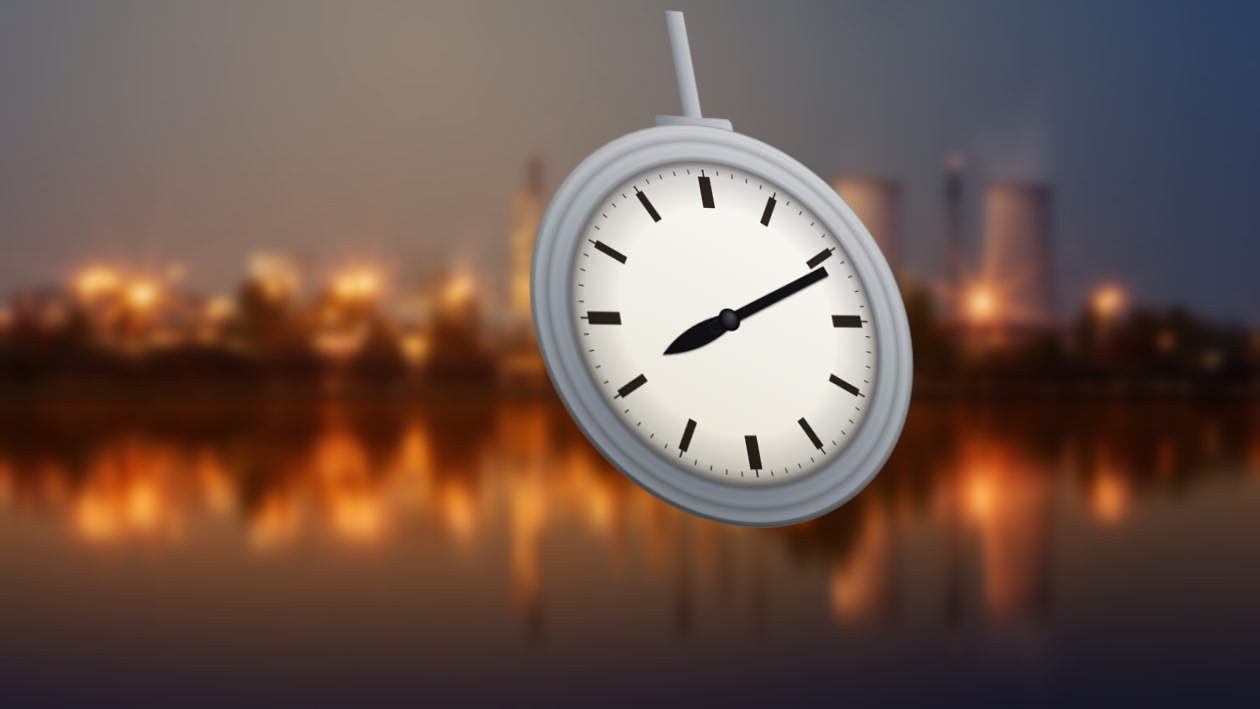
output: h=8 m=11
